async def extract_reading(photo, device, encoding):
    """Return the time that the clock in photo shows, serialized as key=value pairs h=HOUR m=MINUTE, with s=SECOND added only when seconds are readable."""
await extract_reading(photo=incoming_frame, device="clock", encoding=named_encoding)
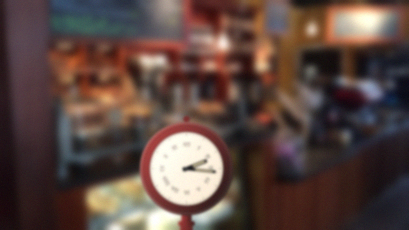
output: h=2 m=16
